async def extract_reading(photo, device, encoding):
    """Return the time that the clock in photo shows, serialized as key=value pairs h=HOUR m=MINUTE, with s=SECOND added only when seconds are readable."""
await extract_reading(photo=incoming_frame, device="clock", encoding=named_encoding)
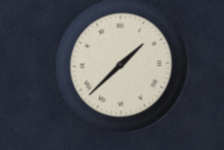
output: h=1 m=38
